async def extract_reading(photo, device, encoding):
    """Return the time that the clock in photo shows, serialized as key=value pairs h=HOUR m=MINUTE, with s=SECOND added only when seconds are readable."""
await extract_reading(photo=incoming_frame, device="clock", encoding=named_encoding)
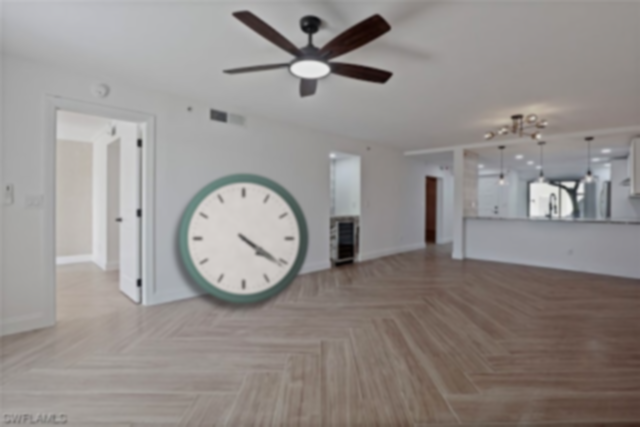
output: h=4 m=21
